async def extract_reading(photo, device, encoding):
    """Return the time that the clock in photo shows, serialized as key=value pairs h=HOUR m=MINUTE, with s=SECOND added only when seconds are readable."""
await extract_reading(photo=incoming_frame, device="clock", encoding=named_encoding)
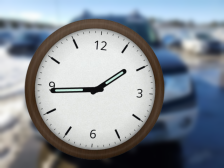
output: h=1 m=44
